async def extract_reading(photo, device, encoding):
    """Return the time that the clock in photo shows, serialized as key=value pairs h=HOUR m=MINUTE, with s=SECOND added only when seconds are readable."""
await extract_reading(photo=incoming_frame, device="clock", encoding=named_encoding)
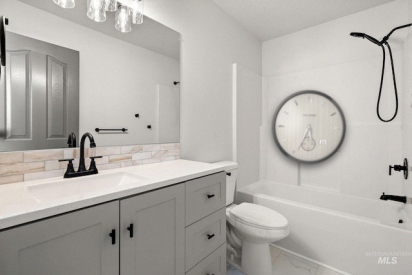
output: h=5 m=34
